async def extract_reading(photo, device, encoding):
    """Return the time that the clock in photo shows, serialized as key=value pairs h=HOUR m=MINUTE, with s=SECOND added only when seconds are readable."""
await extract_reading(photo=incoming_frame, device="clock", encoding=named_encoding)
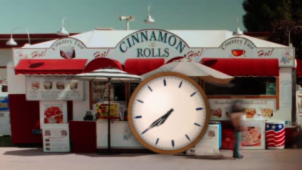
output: h=7 m=40
